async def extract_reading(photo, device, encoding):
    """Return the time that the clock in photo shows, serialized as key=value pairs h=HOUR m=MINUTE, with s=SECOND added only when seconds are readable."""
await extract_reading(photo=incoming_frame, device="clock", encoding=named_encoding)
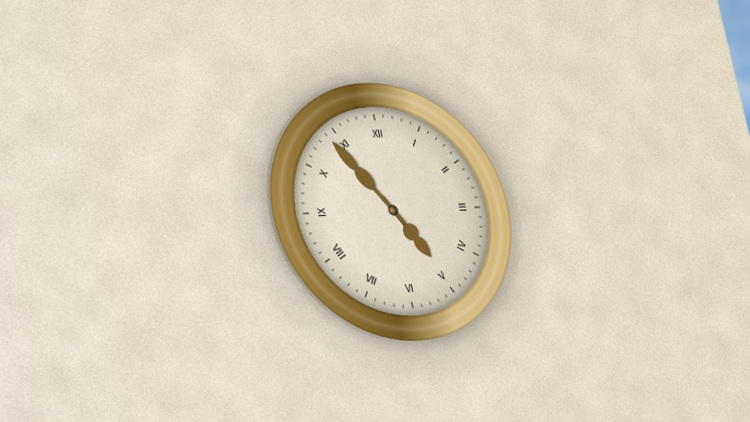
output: h=4 m=54
